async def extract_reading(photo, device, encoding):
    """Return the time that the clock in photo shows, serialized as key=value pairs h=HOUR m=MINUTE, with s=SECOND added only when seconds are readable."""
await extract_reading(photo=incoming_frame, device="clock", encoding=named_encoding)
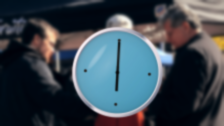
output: h=6 m=0
